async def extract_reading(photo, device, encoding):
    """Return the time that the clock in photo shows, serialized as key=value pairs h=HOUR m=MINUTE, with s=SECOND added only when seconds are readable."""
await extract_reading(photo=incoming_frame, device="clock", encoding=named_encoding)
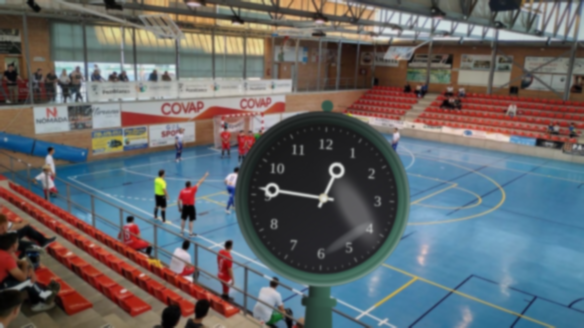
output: h=12 m=46
